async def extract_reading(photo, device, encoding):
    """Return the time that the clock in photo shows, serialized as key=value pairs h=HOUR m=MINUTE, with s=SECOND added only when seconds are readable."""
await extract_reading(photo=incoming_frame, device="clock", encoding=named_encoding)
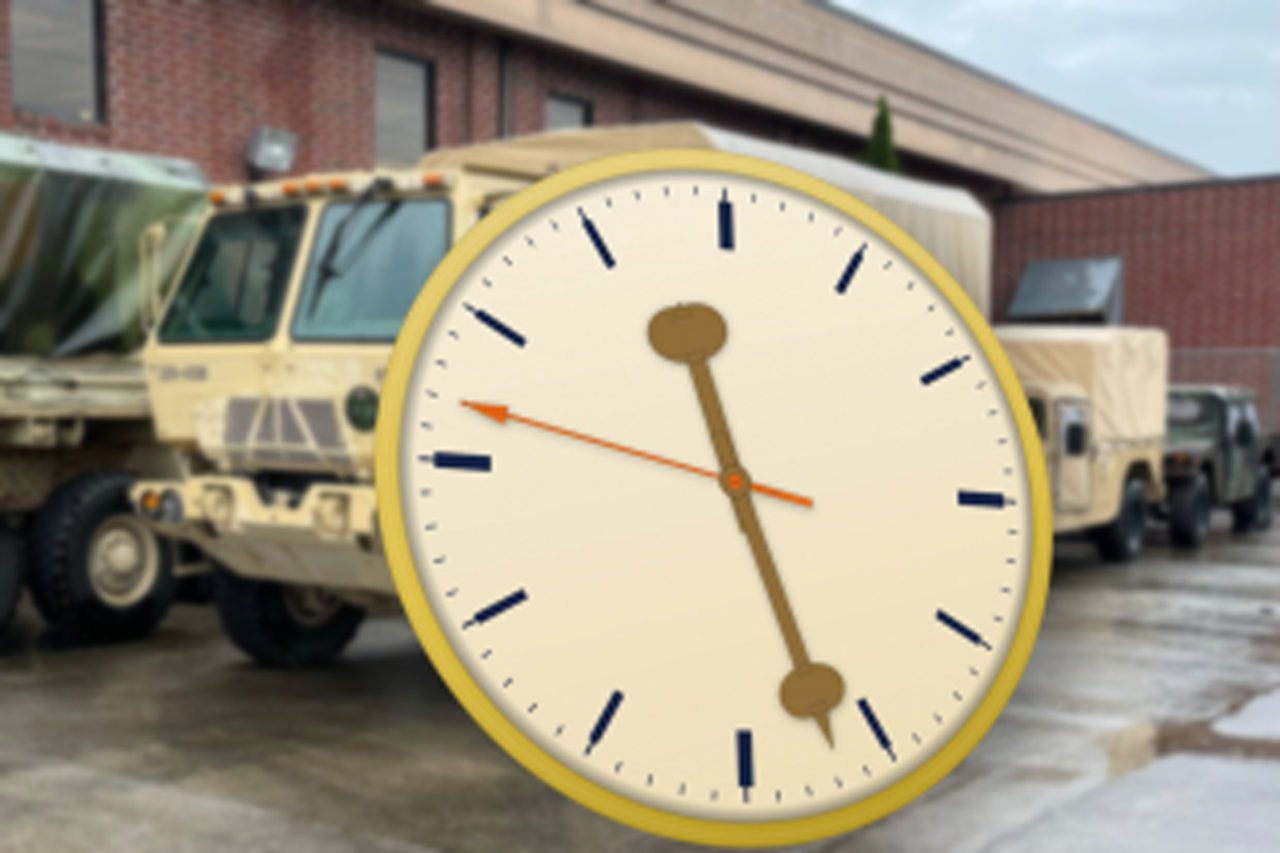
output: h=11 m=26 s=47
